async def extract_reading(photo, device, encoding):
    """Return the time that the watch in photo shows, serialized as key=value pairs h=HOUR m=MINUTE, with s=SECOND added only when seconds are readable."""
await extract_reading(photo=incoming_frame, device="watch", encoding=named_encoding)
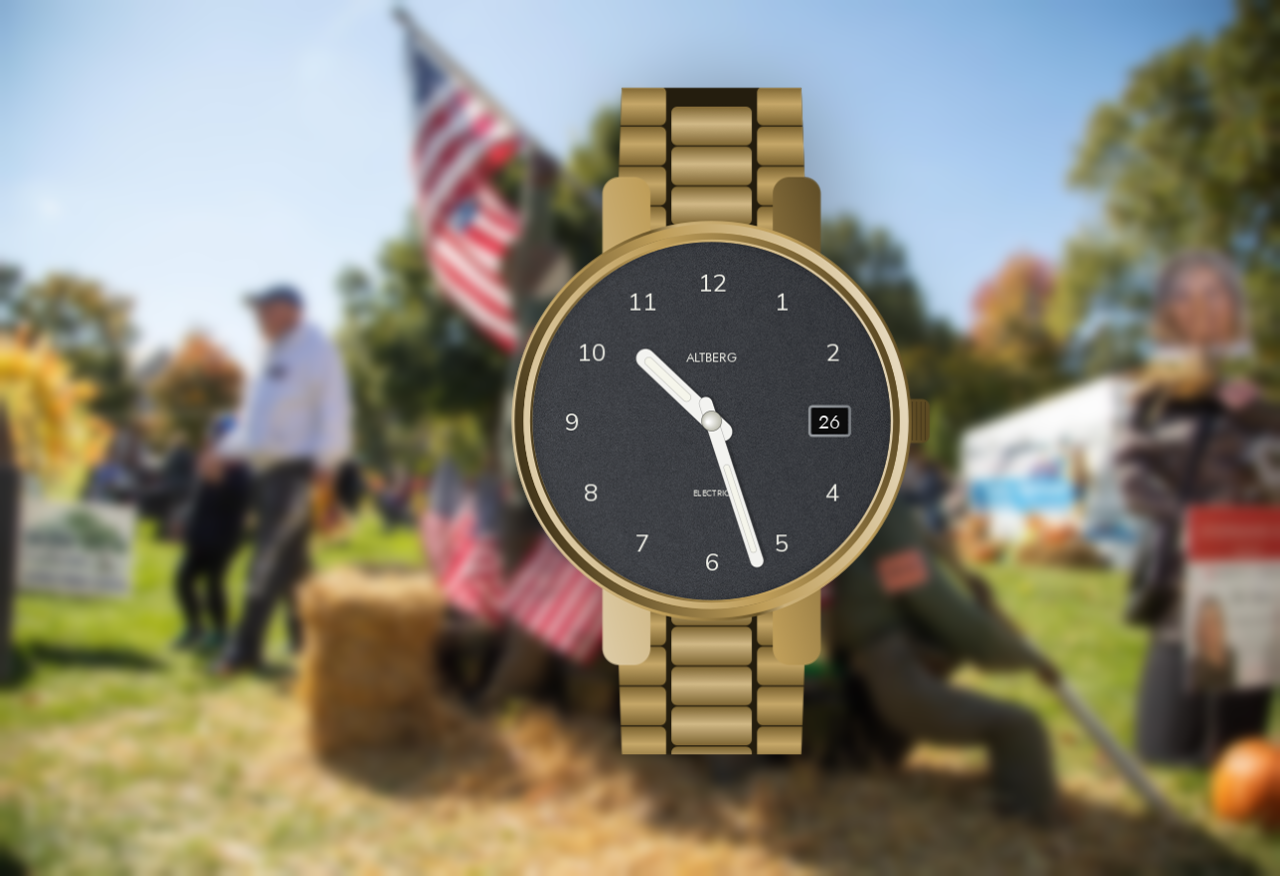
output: h=10 m=27
